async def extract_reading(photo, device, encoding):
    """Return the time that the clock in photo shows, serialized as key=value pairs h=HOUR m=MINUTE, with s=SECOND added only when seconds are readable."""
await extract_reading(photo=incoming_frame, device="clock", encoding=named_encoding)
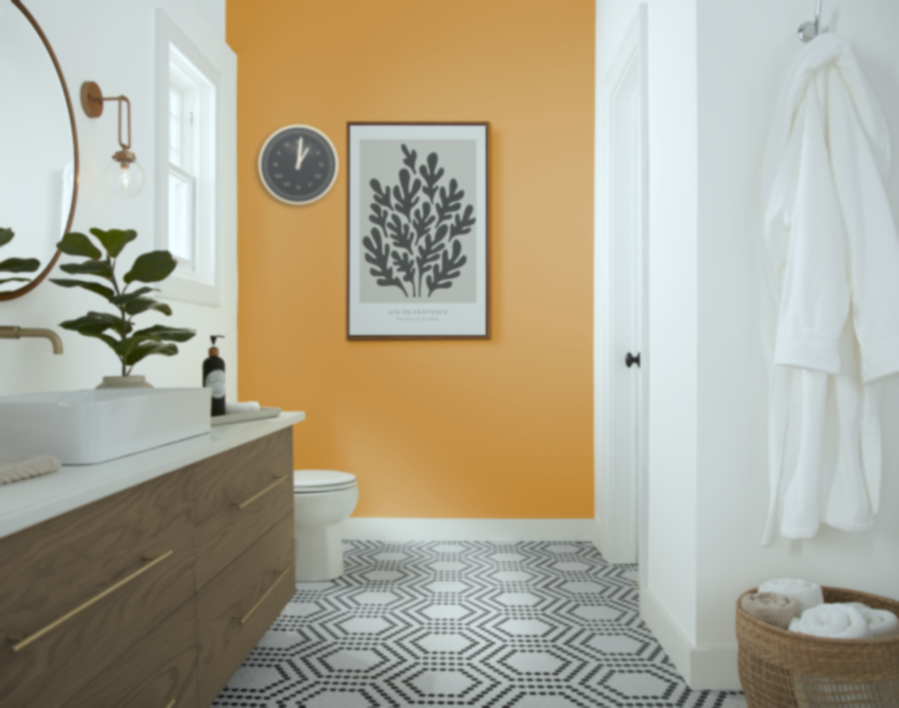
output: h=1 m=1
